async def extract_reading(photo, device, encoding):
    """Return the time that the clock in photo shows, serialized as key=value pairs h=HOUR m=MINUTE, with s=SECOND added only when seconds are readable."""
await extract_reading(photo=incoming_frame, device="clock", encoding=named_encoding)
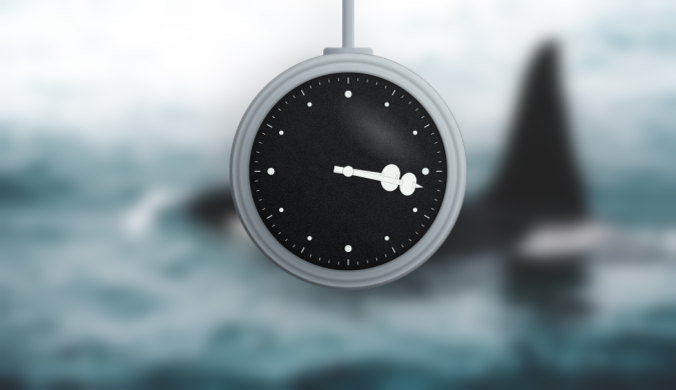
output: h=3 m=17
